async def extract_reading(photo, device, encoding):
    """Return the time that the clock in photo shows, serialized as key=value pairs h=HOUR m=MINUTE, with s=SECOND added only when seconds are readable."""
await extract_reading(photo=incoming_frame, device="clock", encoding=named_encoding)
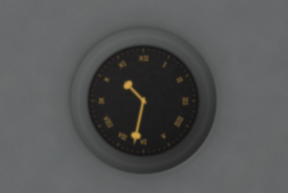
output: h=10 m=32
